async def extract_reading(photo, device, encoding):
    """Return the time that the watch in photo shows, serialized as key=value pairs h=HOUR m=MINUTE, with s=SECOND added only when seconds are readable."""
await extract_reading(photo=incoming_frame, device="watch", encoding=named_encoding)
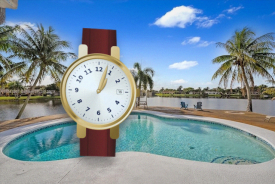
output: h=1 m=3
